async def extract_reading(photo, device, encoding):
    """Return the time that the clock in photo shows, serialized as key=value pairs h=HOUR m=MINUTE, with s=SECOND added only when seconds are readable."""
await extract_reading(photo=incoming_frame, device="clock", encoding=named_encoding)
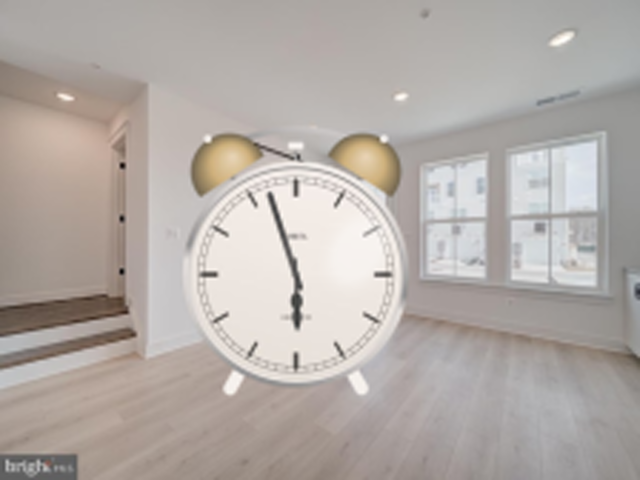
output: h=5 m=57
